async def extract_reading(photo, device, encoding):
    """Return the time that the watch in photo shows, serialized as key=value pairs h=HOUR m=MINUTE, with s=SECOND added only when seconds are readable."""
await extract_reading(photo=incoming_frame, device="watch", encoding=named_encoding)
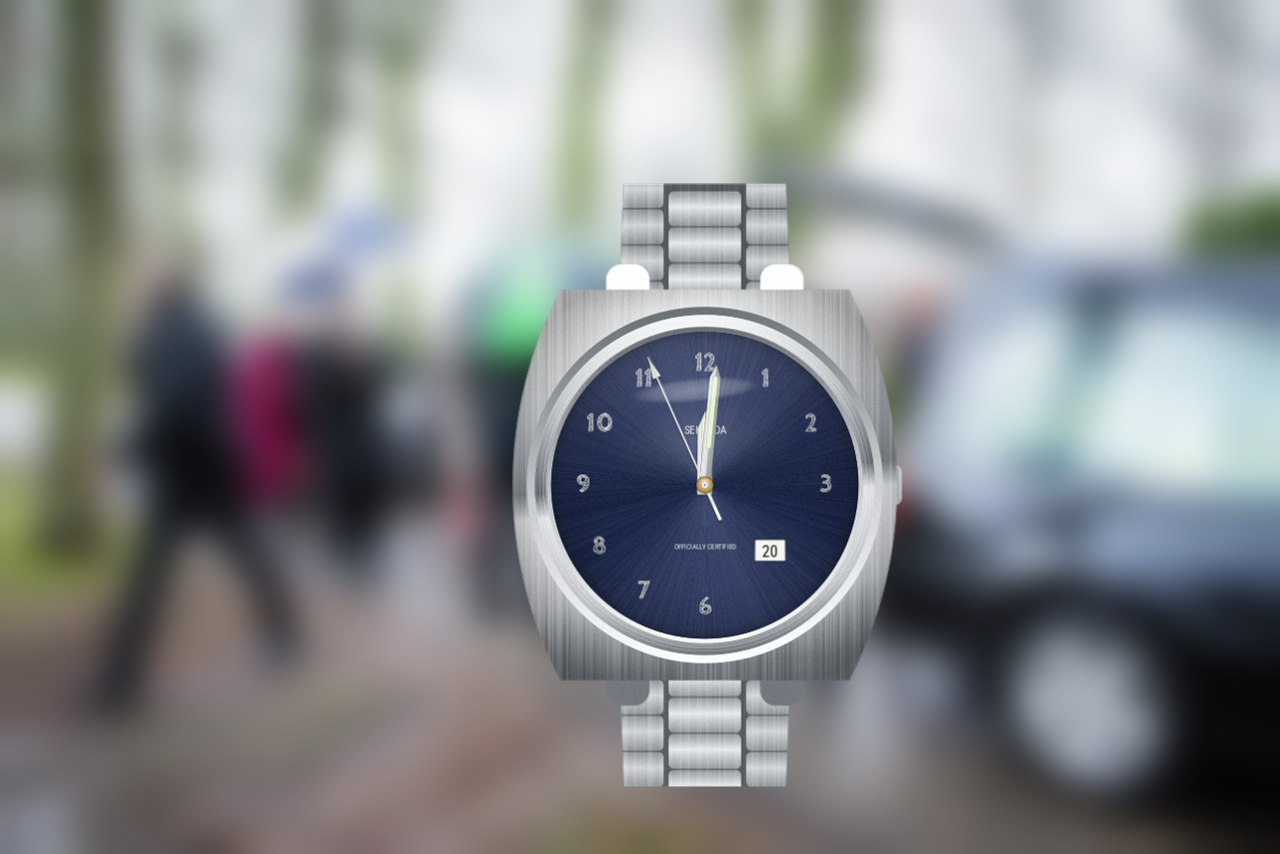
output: h=12 m=0 s=56
